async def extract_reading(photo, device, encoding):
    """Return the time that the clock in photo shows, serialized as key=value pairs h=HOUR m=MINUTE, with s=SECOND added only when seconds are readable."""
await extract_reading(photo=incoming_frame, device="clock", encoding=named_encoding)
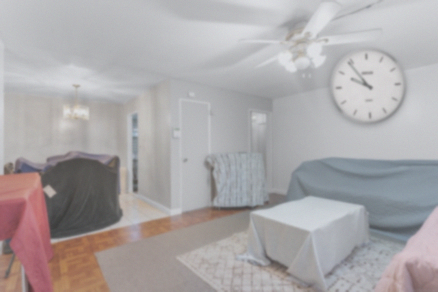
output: h=9 m=54
